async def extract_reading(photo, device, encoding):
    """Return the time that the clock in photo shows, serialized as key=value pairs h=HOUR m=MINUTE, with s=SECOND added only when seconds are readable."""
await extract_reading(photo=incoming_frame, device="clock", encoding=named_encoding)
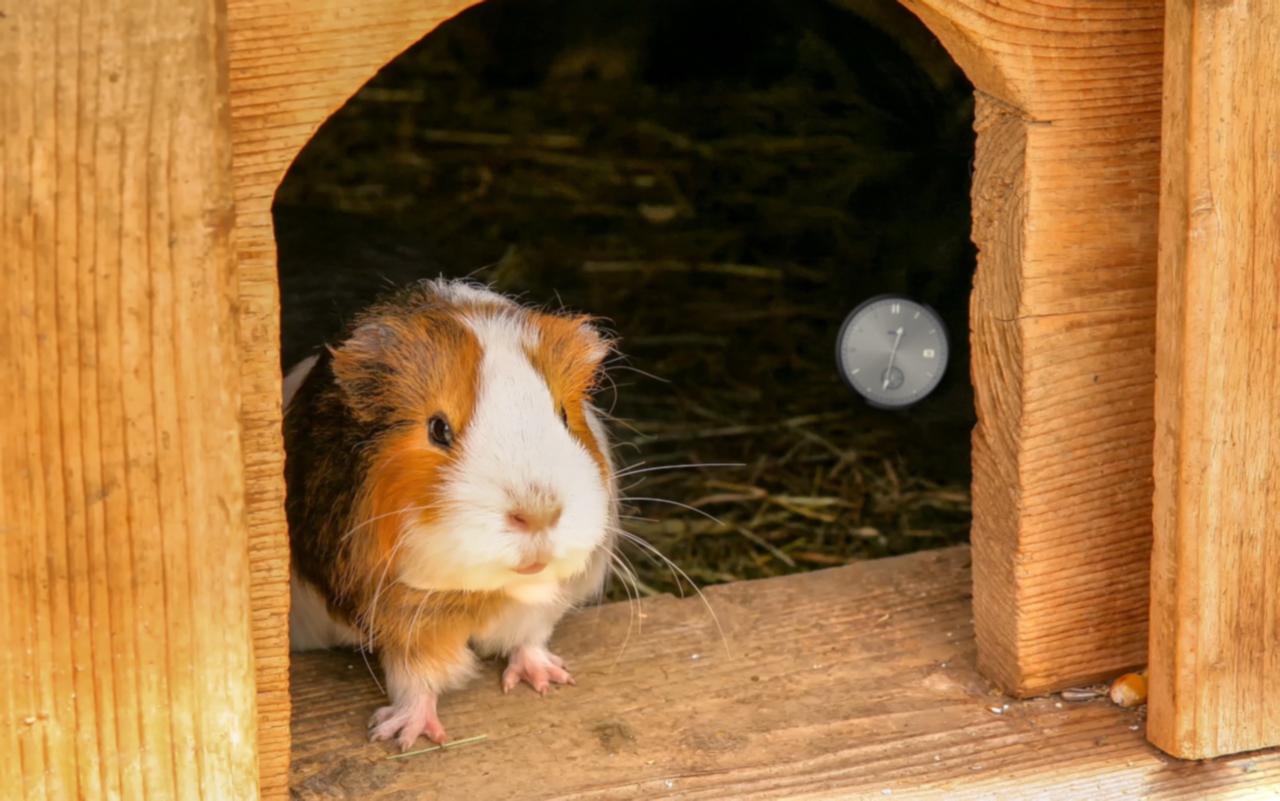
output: h=12 m=32
